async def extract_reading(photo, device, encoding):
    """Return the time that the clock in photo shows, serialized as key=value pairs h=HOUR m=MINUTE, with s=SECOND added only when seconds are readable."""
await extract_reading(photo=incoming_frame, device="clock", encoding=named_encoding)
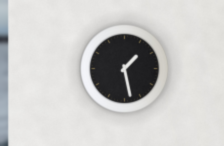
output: h=1 m=28
